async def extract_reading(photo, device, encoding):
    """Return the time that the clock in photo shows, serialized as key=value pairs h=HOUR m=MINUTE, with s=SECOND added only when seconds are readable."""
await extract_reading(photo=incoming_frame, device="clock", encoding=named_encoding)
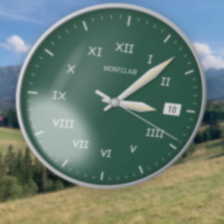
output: h=3 m=7 s=19
